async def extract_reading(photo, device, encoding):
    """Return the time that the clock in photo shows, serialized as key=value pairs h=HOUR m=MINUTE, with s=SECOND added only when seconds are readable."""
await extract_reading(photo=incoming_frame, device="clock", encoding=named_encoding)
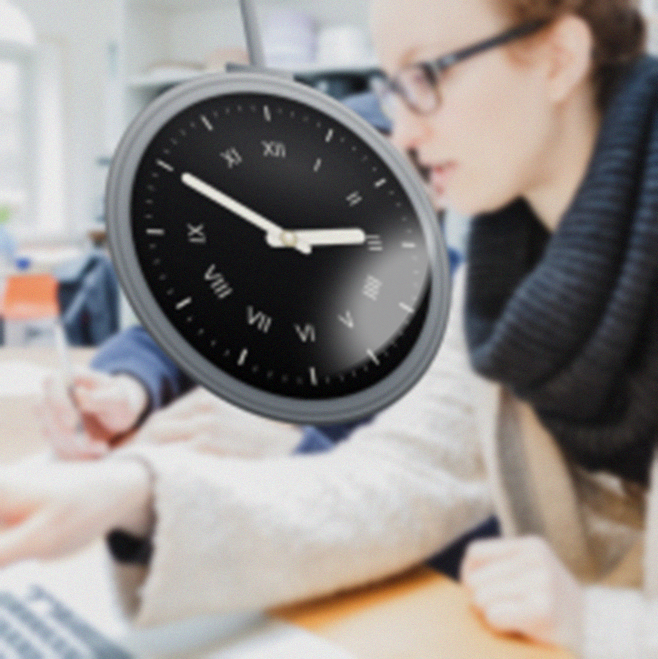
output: h=2 m=50
